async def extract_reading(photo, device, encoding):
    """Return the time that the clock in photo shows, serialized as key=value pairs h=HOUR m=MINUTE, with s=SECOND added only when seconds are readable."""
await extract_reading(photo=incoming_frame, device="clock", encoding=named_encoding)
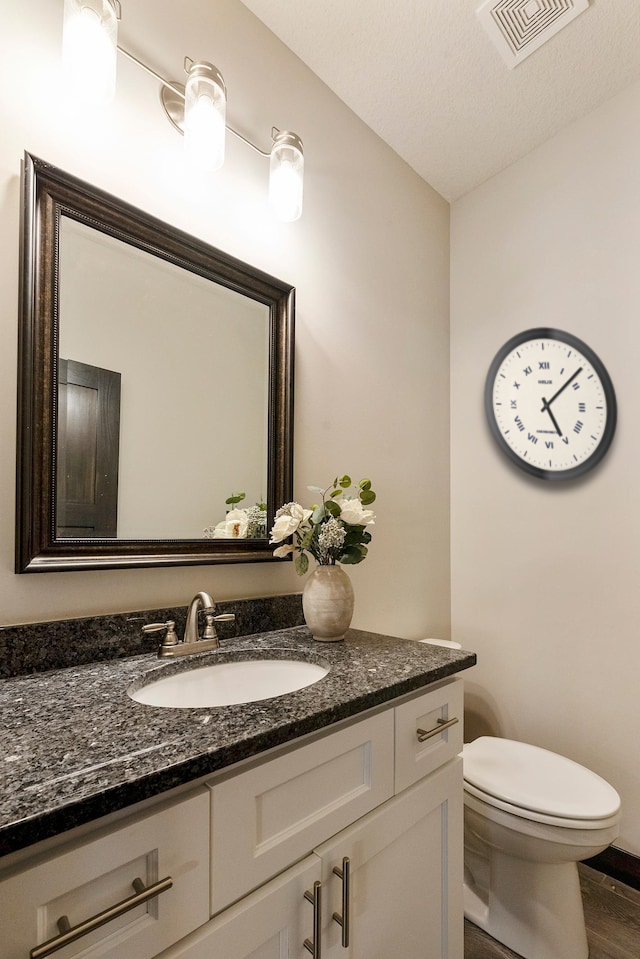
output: h=5 m=8
